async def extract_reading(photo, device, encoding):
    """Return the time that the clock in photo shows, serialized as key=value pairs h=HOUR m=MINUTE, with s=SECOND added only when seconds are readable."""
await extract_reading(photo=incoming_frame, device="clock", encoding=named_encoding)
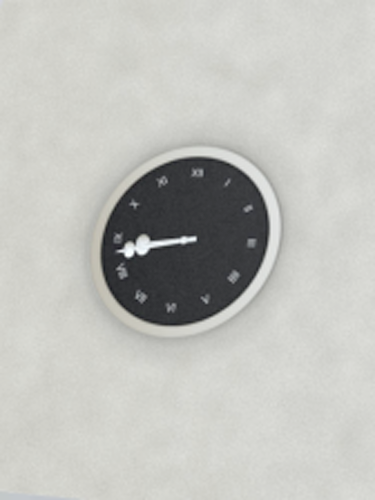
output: h=8 m=43
